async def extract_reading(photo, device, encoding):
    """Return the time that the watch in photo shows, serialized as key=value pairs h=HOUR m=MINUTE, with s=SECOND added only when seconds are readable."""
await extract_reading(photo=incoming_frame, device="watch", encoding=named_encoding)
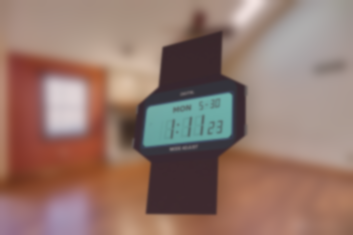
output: h=1 m=11 s=23
